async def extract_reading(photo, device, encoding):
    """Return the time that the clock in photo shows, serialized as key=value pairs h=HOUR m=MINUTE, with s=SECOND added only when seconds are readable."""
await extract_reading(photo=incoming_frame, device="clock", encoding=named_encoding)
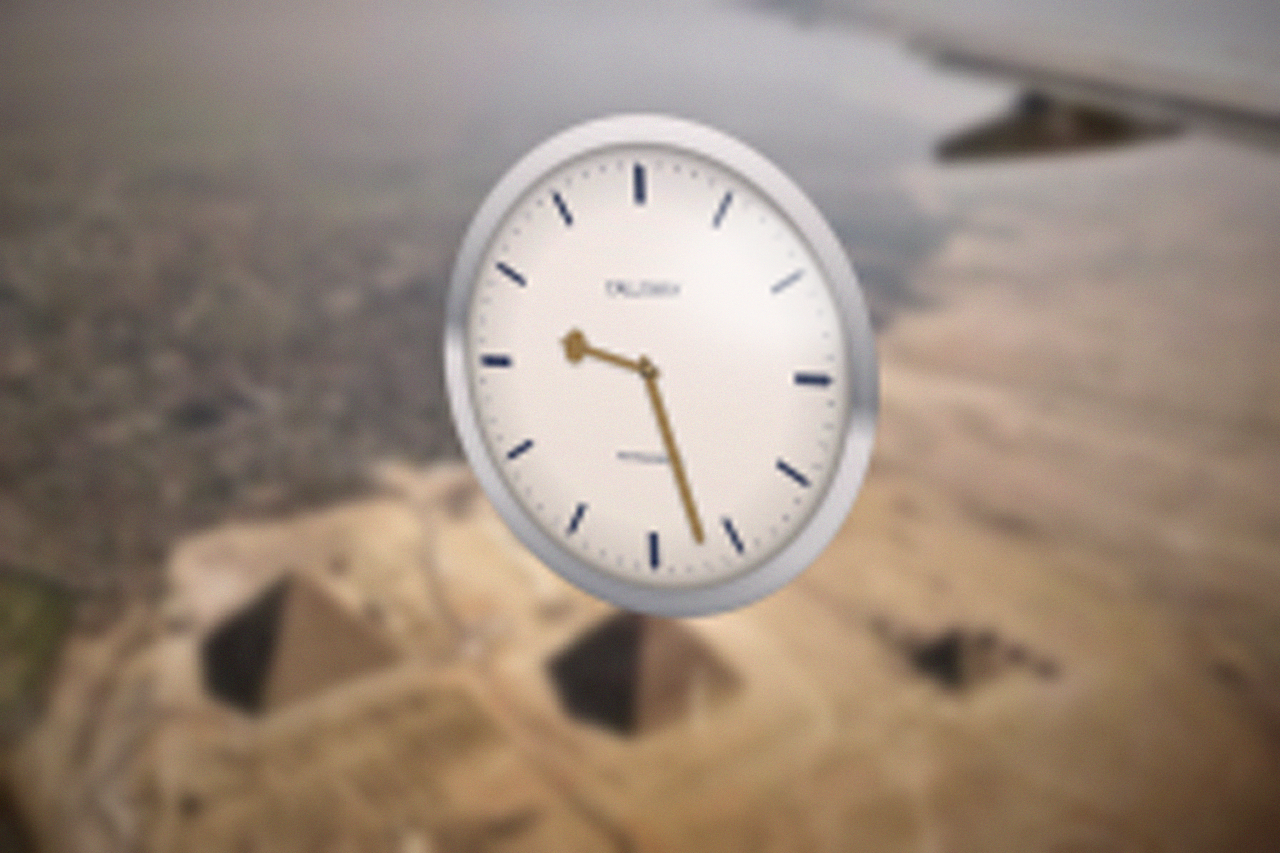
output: h=9 m=27
